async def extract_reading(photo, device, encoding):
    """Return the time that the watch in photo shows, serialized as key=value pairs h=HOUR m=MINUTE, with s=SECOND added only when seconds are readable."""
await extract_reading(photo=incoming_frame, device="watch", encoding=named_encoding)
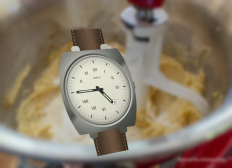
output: h=4 m=45
